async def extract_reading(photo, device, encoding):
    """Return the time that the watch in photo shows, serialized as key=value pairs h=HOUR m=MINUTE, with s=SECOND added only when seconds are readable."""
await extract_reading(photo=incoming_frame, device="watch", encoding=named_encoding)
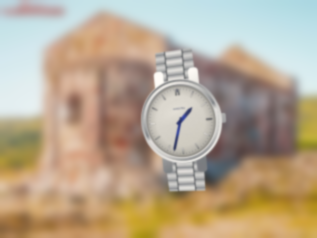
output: h=1 m=33
